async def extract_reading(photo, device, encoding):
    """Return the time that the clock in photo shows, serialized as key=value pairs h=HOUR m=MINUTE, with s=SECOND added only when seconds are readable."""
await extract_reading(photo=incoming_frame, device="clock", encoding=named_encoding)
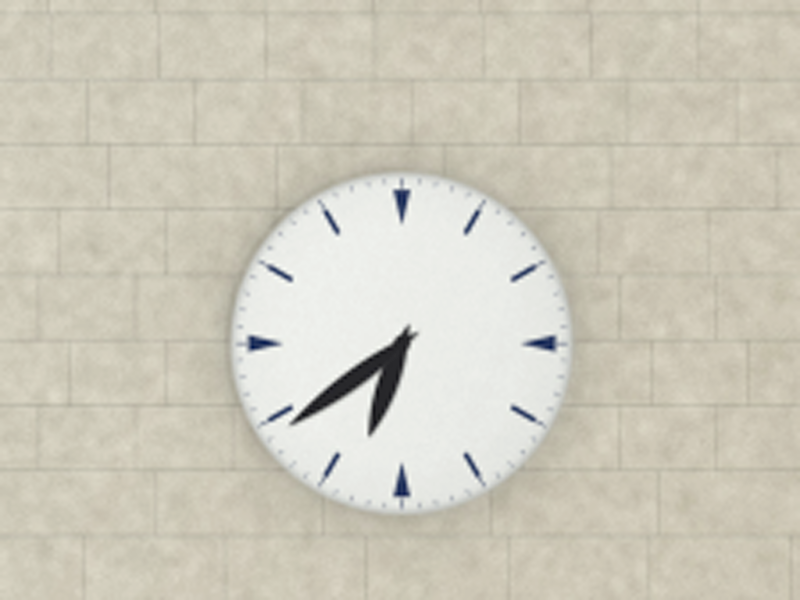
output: h=6 m=39
